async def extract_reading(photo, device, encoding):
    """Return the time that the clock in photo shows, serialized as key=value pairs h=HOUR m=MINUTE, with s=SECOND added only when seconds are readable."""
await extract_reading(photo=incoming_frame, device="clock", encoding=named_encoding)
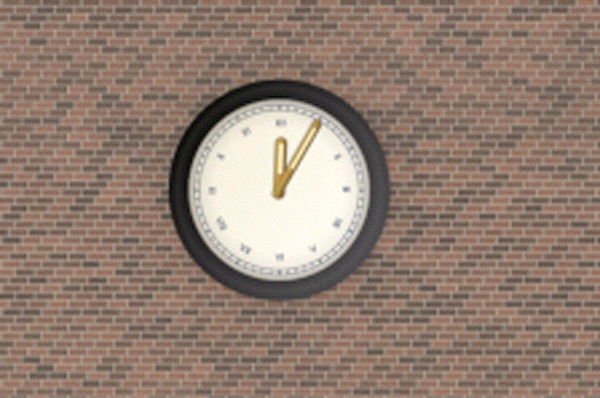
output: h=12 m=5
